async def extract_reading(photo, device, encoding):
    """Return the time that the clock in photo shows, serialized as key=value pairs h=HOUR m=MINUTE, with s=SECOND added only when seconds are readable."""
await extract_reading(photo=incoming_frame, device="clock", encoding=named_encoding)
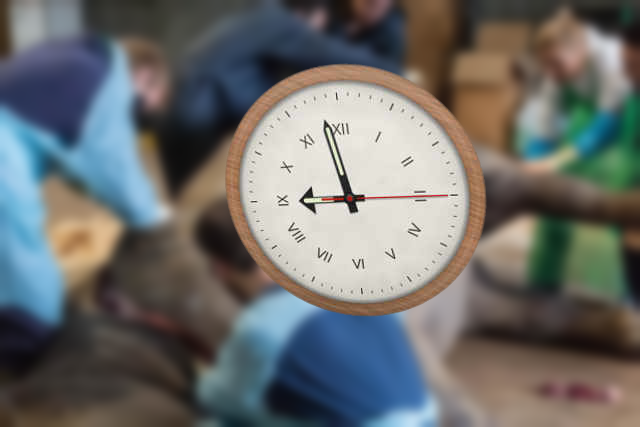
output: h=8 m=58 s=15
